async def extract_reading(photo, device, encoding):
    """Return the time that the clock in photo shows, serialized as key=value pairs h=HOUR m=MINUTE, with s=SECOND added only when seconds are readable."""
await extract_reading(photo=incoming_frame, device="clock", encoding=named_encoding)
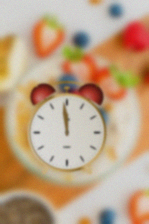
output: h=11 m=59
